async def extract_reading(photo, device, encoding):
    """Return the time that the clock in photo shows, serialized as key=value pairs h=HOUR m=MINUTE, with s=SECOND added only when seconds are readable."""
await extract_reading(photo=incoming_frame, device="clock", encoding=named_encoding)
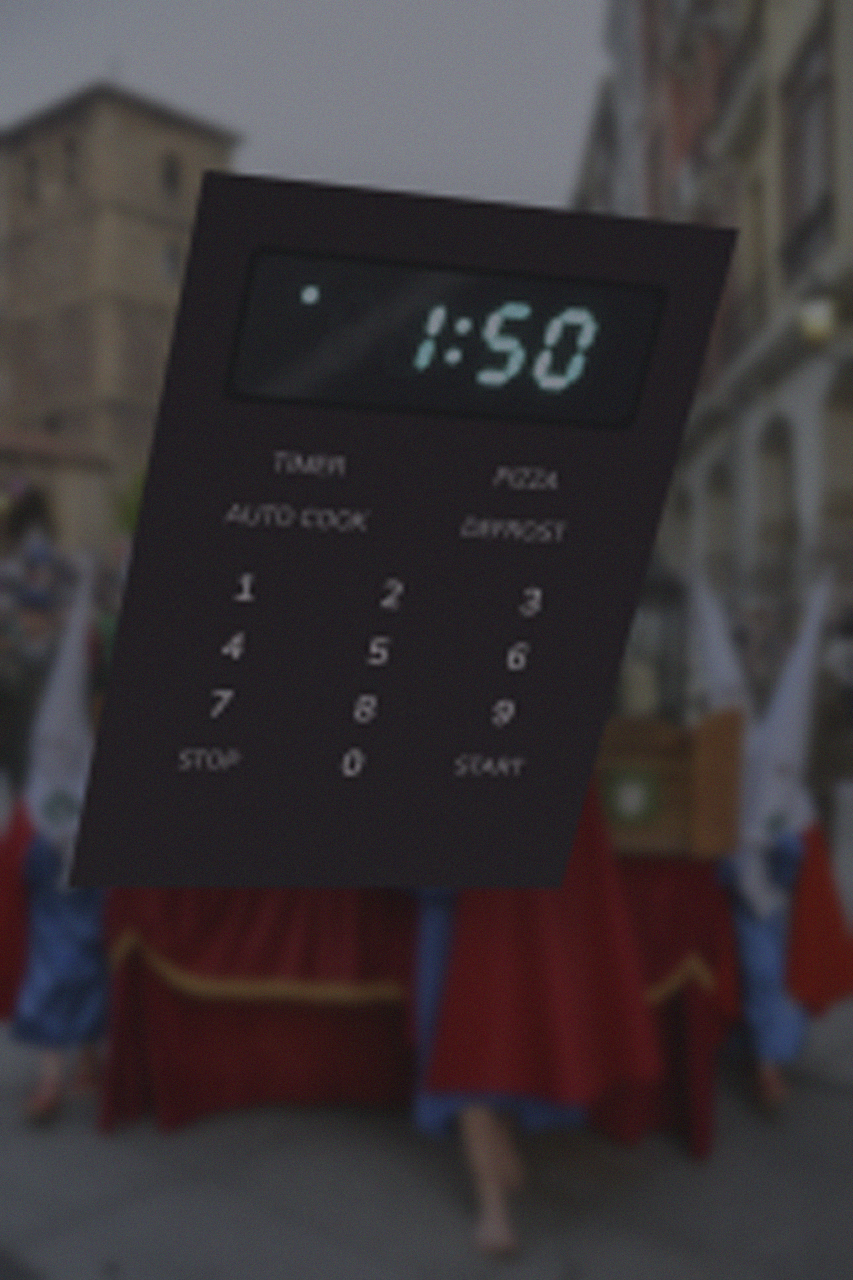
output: h=1 m=50
